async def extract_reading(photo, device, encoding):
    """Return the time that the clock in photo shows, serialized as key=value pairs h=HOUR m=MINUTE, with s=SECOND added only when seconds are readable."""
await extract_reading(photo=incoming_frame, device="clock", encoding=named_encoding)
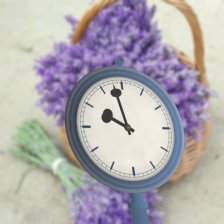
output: h=9 m=58
